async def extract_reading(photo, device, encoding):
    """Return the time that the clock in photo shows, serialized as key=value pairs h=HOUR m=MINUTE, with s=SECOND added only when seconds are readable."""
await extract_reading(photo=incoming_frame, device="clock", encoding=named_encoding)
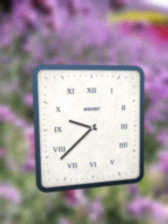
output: h=9 m=38
